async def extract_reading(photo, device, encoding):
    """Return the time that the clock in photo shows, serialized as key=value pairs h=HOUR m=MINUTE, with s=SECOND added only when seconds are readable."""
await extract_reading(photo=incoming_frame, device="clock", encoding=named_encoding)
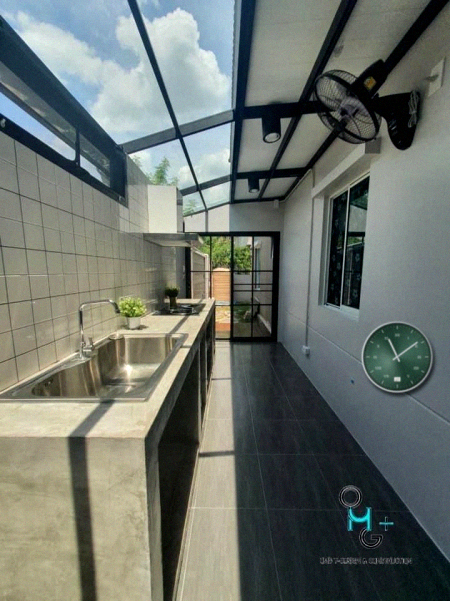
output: h=11 m=9
